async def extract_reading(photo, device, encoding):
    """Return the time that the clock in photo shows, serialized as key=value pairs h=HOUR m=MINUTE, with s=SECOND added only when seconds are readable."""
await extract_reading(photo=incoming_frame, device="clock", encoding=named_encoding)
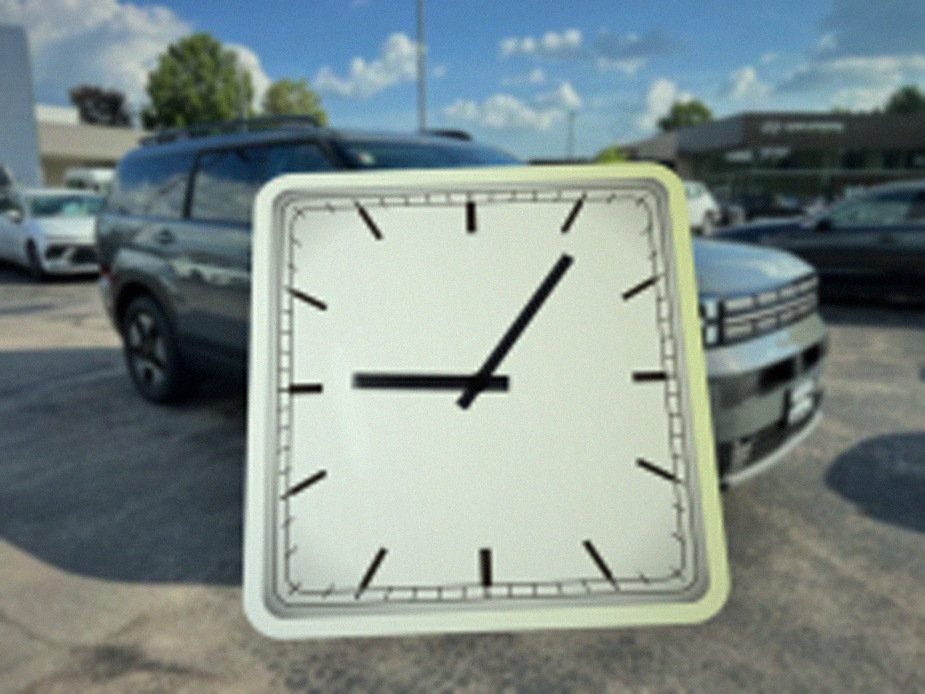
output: h=9 m=6
